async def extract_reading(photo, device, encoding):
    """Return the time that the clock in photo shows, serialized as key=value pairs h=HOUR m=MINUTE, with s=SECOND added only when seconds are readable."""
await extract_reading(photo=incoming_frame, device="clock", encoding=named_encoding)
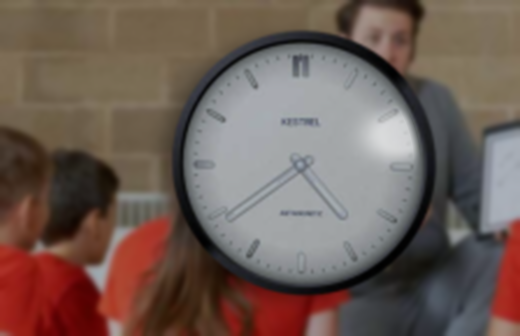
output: h=4 m=39
